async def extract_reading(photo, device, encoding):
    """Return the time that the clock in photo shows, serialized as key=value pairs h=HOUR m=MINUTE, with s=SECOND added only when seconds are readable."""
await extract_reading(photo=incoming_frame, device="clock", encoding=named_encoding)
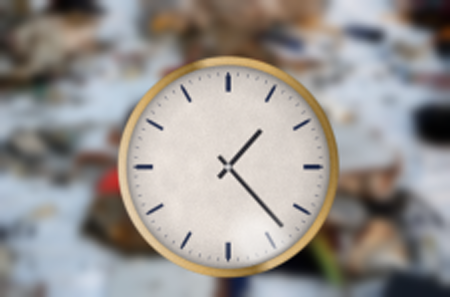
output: h=1 m=23
